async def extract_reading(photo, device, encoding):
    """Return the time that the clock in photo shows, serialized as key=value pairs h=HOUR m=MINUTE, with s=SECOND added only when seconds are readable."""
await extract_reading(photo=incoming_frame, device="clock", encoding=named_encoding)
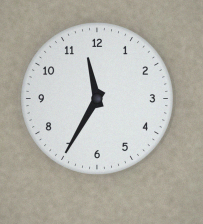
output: h=11 m=35
